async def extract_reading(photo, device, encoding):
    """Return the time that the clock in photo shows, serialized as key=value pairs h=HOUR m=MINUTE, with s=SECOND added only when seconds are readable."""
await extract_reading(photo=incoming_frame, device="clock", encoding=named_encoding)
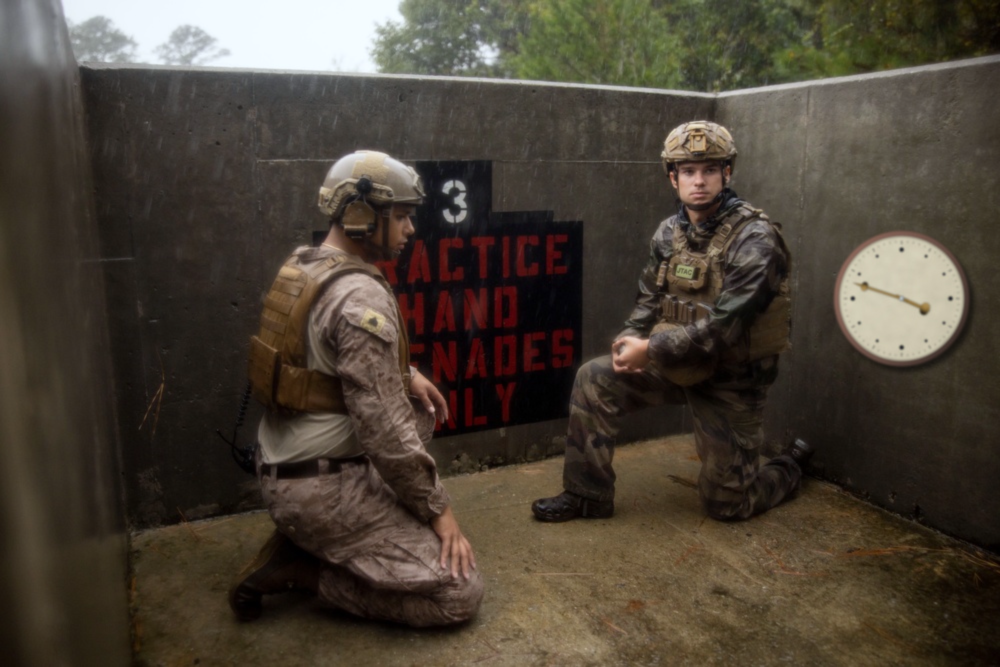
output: h=3 m=48
